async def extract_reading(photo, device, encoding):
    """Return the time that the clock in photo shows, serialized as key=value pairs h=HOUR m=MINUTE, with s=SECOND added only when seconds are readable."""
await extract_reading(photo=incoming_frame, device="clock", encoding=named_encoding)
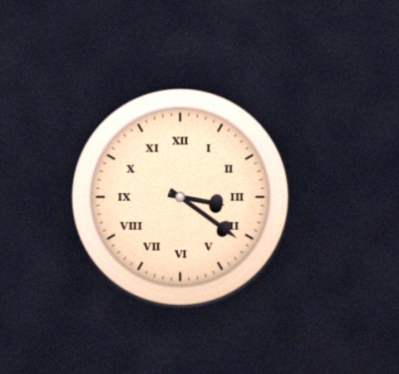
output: h=3 m=21
